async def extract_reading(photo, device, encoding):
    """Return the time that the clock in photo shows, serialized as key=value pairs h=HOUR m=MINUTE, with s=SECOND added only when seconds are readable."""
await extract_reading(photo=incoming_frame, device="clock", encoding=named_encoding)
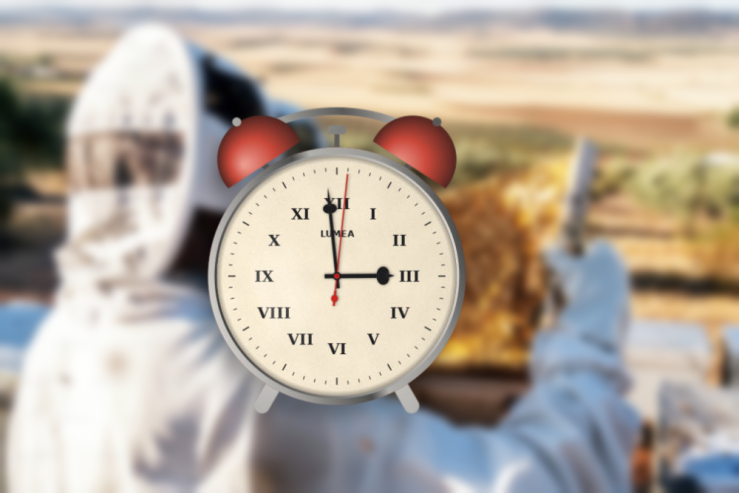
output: h=2 m=59 s=1
